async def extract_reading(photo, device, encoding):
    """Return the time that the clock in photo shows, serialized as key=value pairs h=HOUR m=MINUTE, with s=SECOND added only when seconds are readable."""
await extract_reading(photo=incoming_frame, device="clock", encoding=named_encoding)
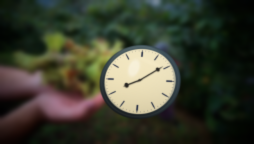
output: h=8 m=9
